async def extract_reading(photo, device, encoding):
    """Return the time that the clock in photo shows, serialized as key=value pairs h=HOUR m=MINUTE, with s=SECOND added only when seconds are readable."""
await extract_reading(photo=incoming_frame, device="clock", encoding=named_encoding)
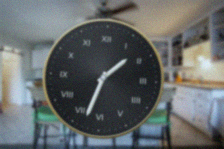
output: h=1 m=33
